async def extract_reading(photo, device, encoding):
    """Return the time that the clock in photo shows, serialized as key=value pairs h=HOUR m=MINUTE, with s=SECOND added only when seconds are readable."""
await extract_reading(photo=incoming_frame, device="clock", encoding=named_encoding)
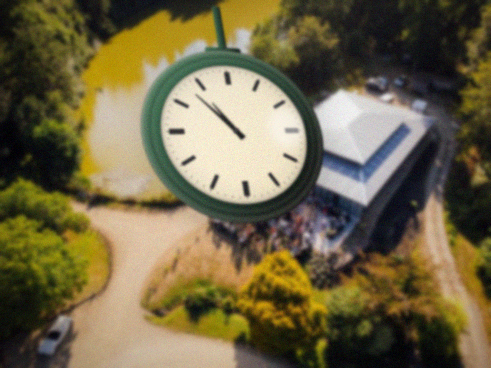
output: h=10 m=53
